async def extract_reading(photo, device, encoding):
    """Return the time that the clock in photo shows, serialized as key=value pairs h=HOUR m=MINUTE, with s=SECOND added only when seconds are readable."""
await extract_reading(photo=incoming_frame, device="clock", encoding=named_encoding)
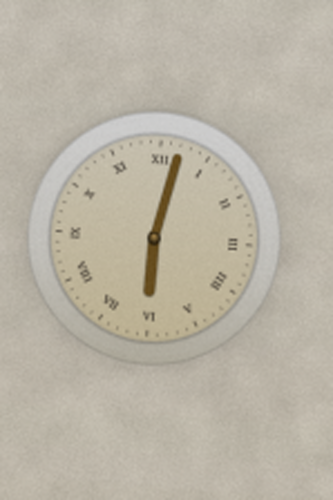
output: h=6 m=2
